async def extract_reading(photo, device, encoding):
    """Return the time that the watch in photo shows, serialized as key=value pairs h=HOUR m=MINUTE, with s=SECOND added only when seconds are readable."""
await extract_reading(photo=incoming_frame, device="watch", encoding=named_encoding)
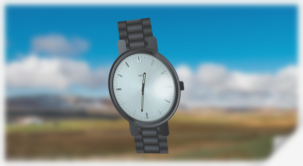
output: h=12 m=32
